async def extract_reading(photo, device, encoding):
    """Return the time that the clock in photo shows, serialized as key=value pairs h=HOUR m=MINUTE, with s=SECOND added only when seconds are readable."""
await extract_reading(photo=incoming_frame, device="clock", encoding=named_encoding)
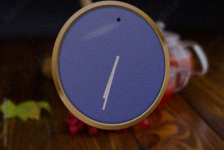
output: h=6 m=32
